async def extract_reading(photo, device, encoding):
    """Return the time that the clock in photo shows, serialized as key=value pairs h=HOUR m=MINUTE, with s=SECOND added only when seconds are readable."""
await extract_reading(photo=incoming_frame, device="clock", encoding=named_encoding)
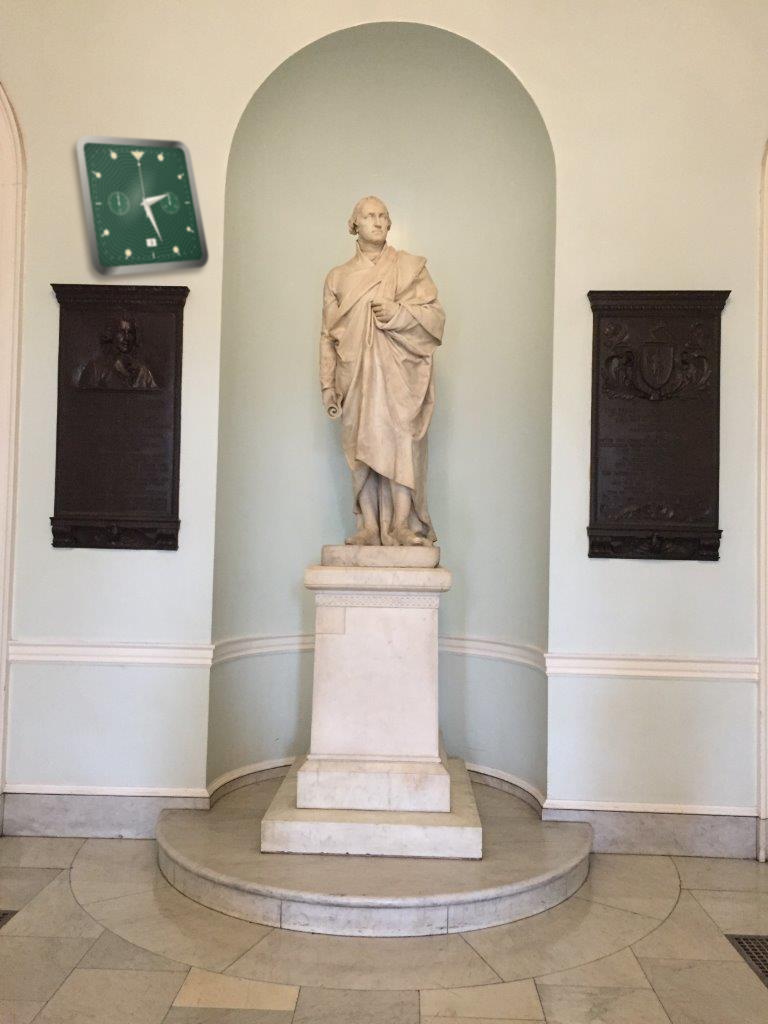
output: h=2 m=27
